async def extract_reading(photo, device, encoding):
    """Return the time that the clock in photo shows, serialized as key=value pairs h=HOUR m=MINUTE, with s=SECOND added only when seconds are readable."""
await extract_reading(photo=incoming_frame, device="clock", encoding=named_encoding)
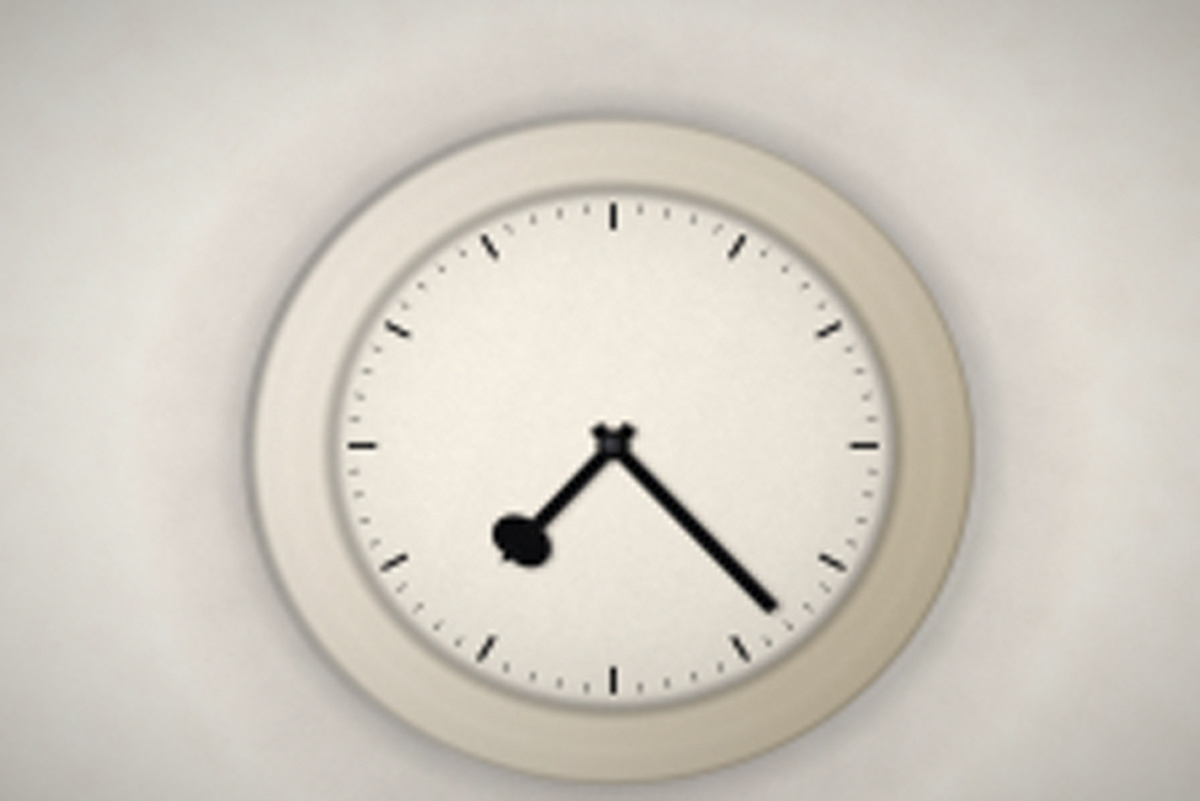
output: h=7 m=23
